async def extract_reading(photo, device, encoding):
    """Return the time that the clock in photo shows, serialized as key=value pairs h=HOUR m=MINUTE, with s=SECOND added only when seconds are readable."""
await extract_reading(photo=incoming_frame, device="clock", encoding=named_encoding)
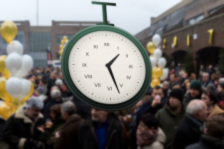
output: h=1 m=27
